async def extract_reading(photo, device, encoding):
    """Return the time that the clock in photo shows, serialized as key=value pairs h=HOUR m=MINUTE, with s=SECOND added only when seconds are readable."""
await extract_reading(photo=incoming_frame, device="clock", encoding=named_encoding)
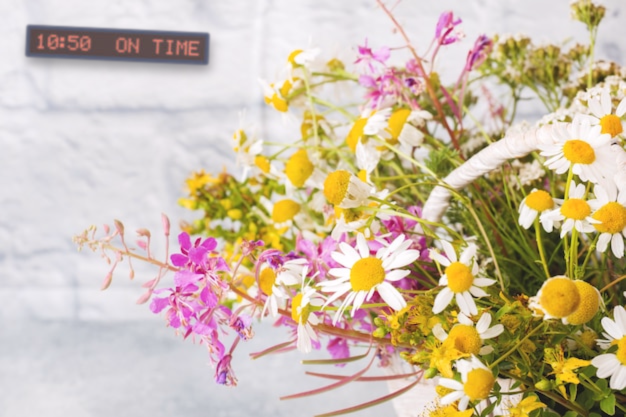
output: h=10 m=50
